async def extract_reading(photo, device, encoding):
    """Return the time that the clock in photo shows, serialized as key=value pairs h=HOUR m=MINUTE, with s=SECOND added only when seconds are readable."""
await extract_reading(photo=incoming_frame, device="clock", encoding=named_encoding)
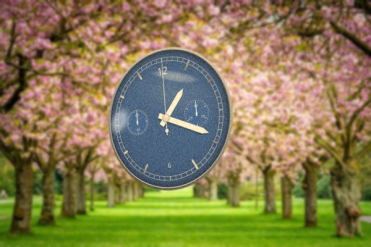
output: h=1 m=19
